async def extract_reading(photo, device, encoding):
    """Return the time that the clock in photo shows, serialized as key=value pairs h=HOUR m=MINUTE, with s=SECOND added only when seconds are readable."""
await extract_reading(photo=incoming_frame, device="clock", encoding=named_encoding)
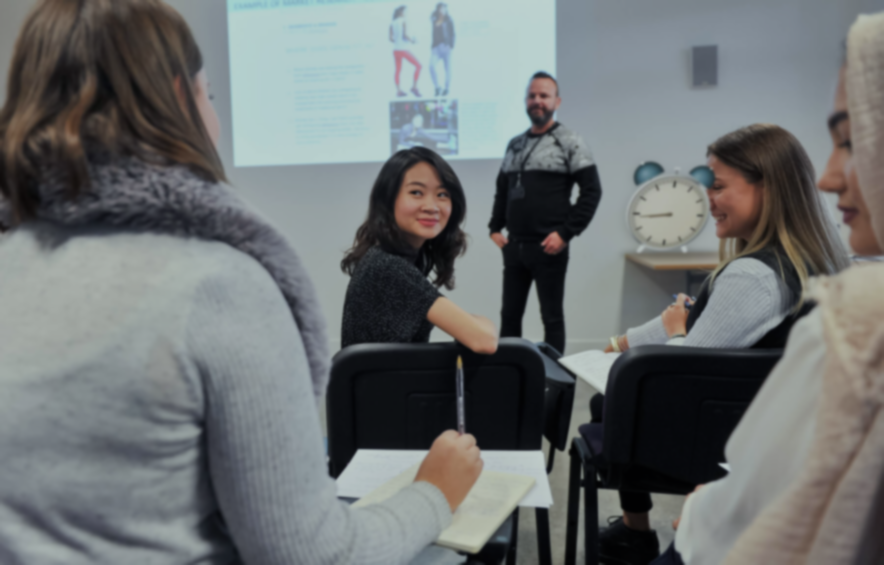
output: h=8 m=44
